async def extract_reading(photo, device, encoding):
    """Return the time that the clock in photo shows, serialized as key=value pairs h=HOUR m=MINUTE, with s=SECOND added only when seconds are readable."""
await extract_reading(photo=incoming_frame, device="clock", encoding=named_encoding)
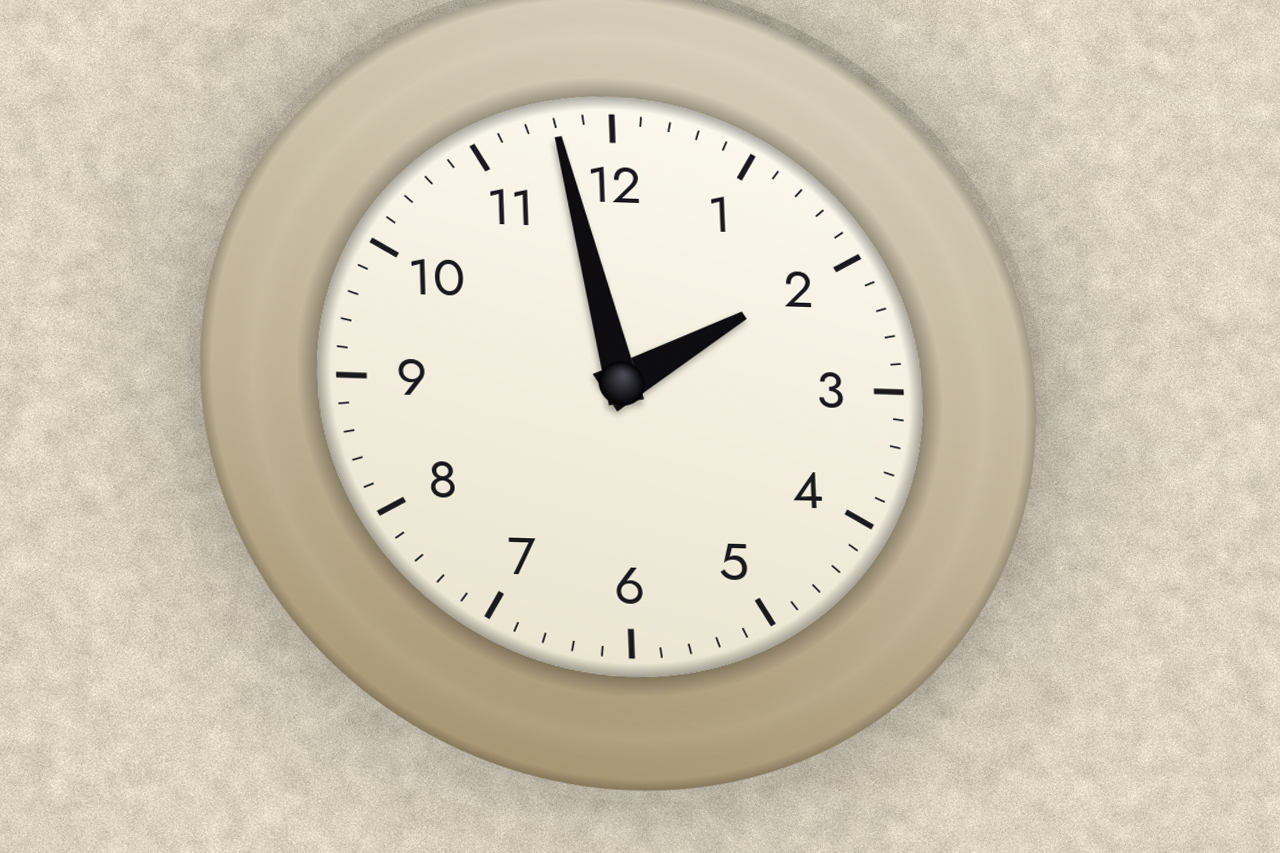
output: h=1 m=58
